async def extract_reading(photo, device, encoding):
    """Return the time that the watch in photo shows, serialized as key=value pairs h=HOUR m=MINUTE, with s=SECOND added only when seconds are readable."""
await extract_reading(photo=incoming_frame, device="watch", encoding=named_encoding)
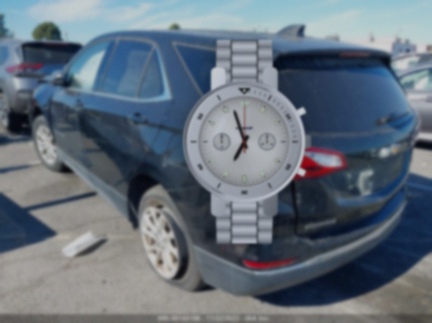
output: h=6 m=57
